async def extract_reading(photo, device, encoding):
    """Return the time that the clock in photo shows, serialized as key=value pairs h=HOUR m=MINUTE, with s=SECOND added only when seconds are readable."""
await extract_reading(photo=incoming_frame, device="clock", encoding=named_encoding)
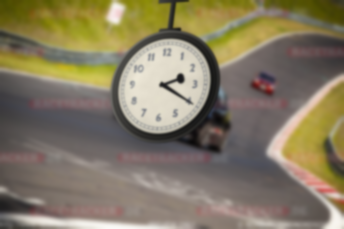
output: h=2 m=20
